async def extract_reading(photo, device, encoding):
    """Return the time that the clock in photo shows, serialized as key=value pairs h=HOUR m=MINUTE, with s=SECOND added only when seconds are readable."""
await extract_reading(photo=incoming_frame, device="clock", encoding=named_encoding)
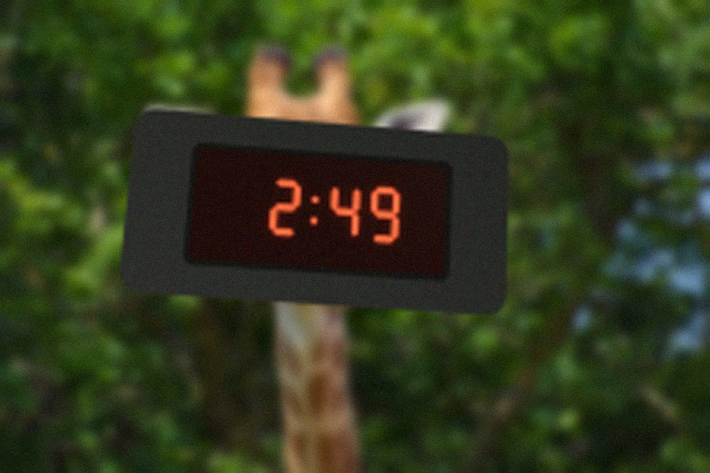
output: h=2 m=49
